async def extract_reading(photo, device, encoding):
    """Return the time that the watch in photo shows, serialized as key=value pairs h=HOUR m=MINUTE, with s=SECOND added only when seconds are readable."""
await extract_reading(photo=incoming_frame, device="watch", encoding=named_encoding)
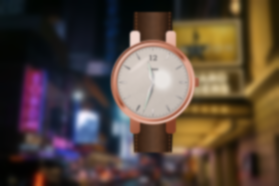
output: h=11 m=33
